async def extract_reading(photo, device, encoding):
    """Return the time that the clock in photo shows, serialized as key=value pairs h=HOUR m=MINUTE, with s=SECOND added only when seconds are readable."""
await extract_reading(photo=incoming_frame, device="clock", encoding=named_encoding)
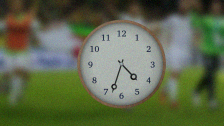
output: h=4 m=33
